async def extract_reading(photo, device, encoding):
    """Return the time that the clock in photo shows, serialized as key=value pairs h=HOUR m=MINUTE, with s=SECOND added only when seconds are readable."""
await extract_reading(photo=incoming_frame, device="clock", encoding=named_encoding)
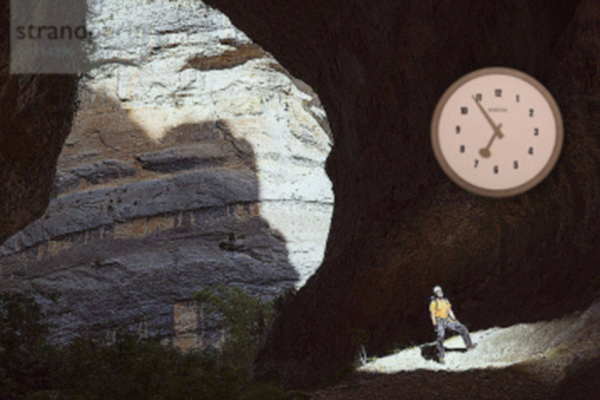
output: h=6 m=54
